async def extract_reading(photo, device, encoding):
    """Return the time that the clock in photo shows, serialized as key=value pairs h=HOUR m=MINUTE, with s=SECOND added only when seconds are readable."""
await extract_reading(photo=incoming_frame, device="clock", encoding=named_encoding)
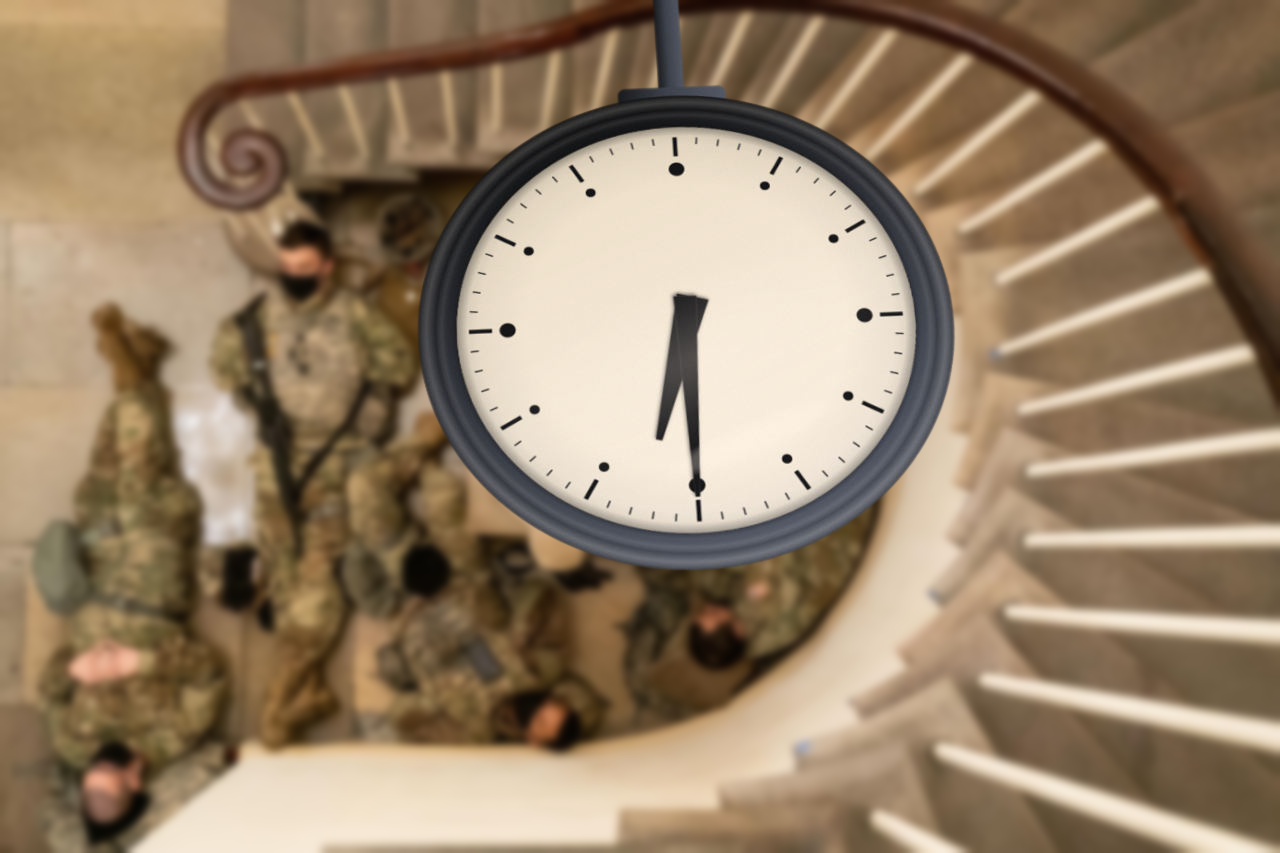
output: h=6 m=30
